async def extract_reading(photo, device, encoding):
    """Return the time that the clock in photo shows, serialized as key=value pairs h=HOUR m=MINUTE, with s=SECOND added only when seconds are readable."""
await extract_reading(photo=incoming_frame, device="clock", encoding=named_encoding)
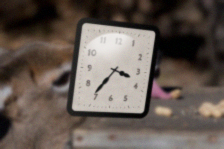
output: h=3 m=36
